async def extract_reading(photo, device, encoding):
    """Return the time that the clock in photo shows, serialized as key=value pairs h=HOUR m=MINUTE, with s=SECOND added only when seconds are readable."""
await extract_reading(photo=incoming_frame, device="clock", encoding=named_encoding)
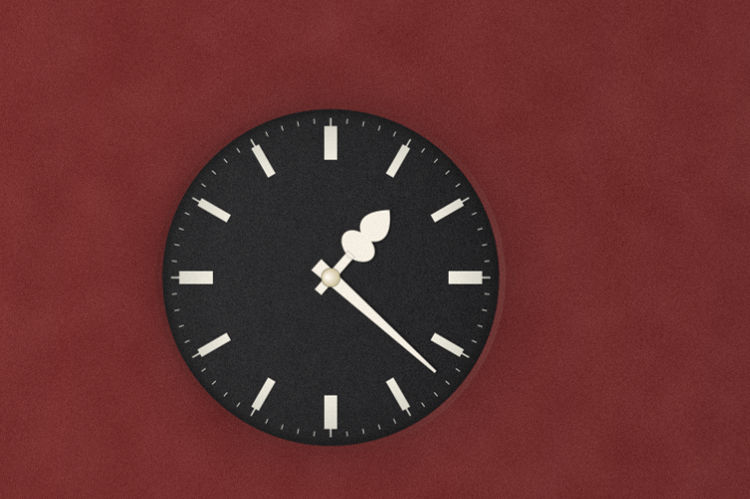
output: h=1 m=22
